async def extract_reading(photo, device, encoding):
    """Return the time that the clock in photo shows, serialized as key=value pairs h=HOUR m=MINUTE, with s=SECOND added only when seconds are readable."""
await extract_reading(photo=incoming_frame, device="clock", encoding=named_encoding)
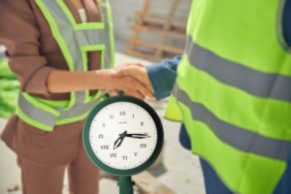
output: h=7 m=16
